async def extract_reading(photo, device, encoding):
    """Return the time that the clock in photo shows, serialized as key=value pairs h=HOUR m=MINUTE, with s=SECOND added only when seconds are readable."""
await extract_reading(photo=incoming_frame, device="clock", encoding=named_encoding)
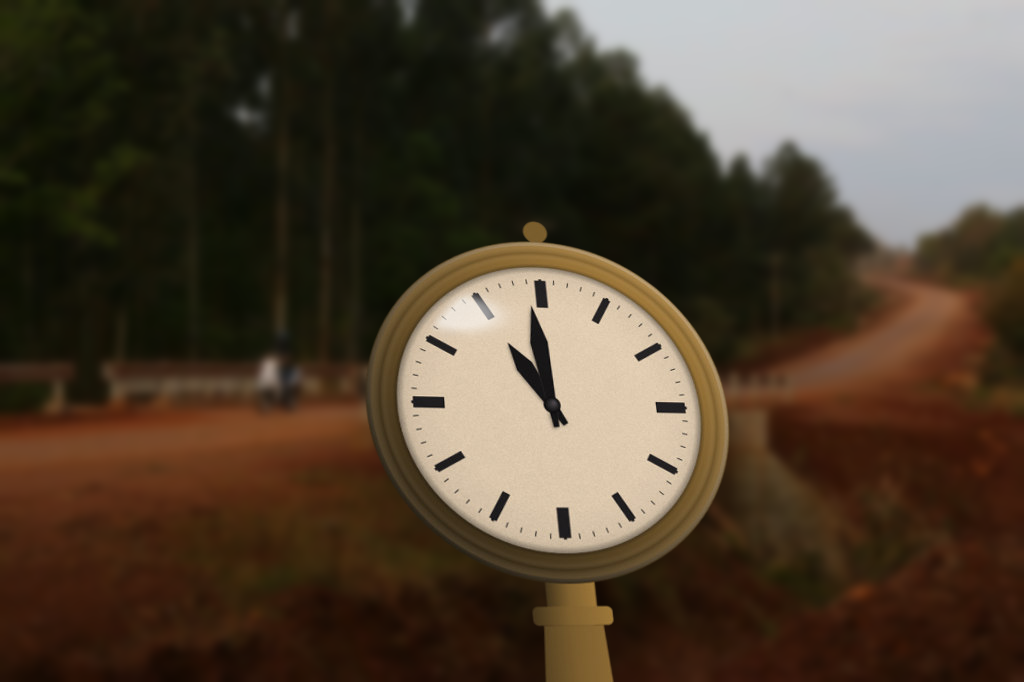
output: h=10 m=59
